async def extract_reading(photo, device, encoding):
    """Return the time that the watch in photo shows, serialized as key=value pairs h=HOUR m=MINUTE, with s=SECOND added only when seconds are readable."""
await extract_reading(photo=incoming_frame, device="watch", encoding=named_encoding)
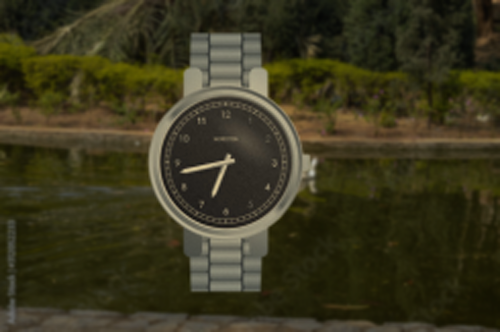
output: h=6 m=43
